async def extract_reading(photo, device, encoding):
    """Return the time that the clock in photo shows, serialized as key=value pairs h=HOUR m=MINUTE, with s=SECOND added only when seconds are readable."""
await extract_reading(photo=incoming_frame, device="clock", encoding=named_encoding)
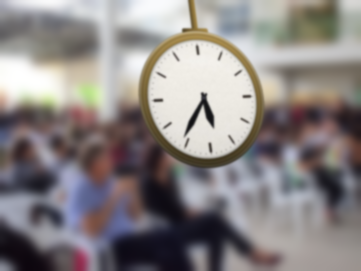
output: h=5 m=36
